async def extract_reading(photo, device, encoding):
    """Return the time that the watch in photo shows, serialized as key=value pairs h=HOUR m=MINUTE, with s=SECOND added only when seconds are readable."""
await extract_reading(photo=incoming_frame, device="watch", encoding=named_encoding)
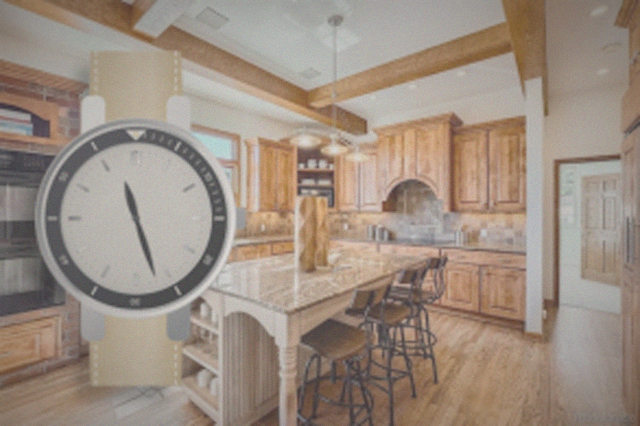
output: h=11 m=27
